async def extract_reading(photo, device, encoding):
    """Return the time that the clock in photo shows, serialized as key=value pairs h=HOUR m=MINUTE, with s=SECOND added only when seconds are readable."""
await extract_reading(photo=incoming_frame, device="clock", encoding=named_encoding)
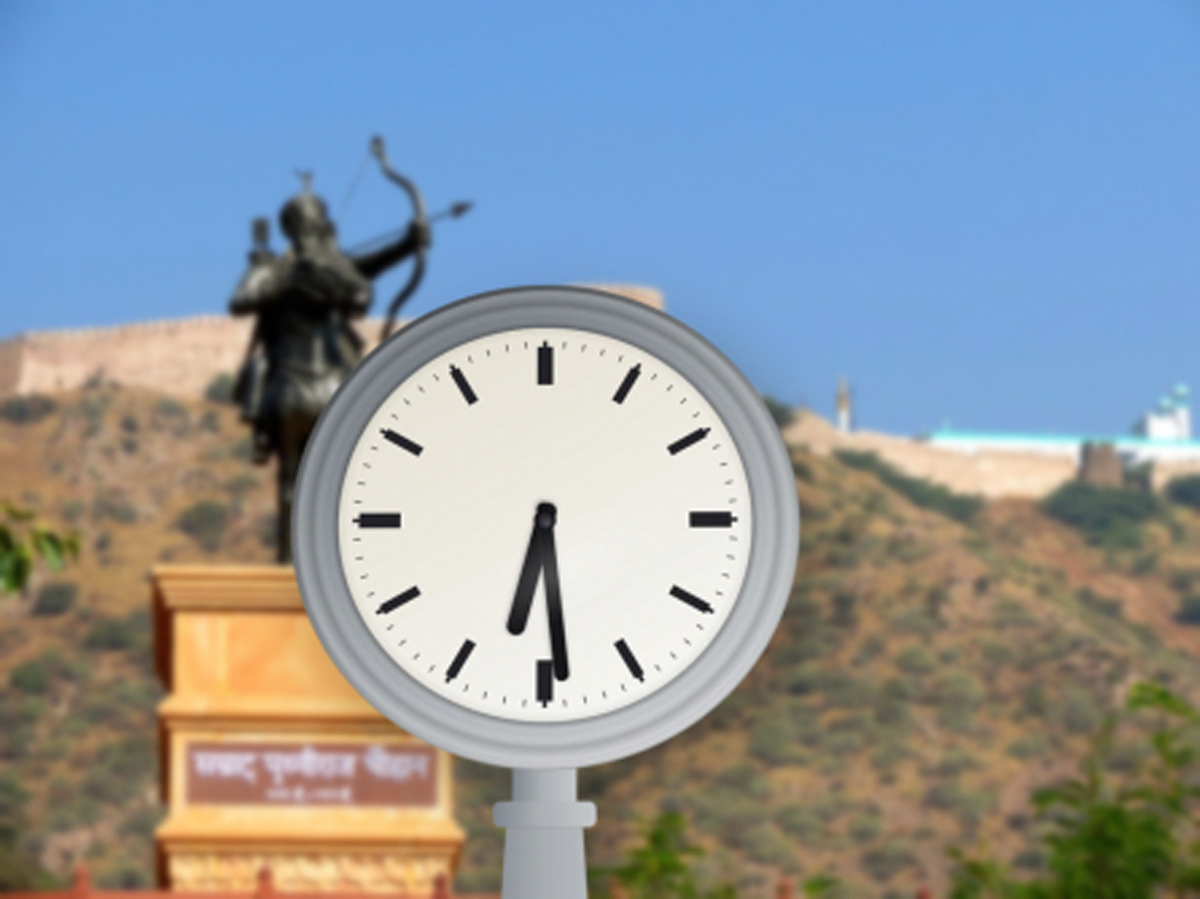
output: h=6 m=29
